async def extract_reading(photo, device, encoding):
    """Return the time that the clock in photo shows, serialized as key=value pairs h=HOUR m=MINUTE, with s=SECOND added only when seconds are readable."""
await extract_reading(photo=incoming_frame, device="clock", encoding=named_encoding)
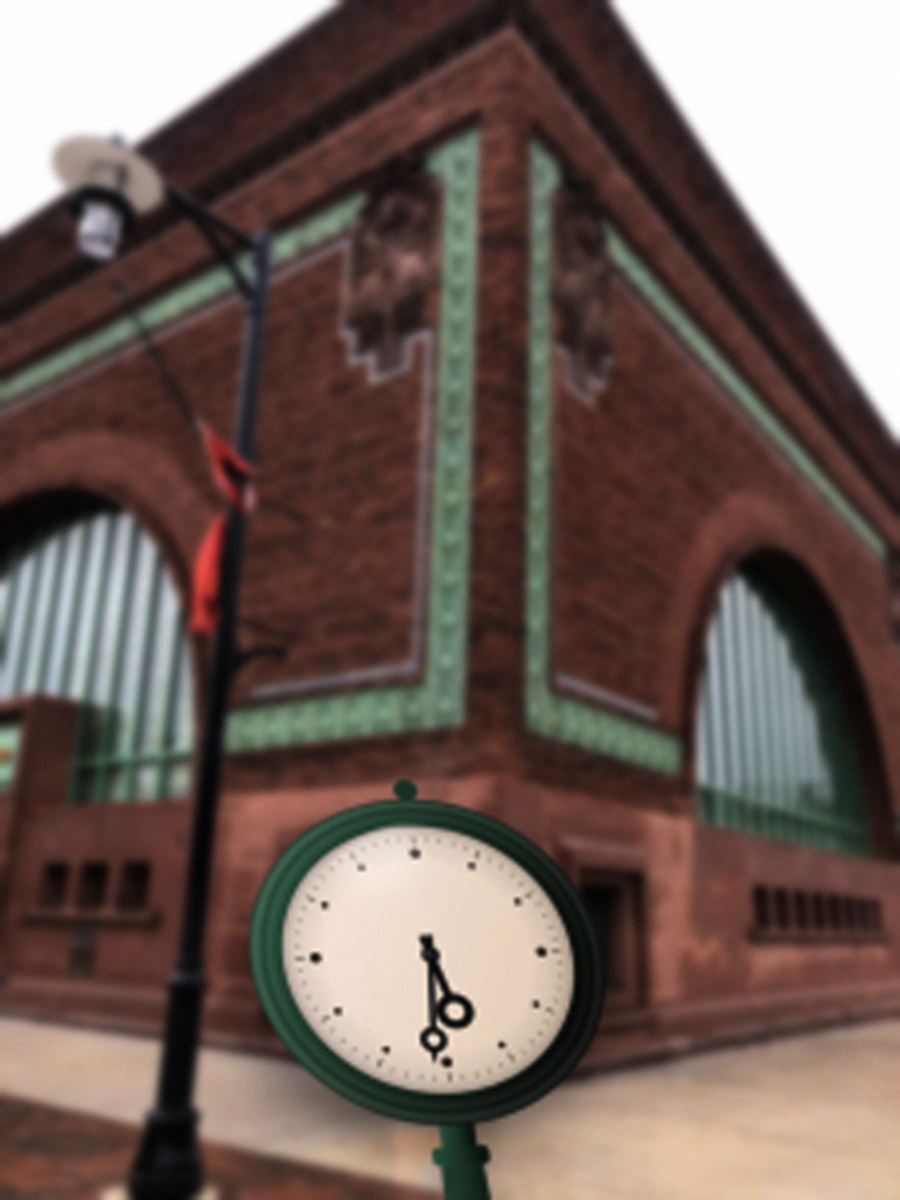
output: h=5 m=31
